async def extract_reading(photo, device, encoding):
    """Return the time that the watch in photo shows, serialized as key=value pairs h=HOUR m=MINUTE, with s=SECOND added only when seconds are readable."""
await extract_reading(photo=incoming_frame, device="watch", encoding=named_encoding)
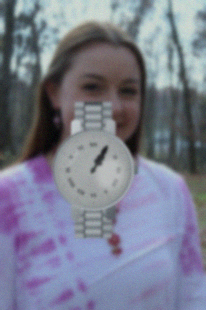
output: h=1 m=5
